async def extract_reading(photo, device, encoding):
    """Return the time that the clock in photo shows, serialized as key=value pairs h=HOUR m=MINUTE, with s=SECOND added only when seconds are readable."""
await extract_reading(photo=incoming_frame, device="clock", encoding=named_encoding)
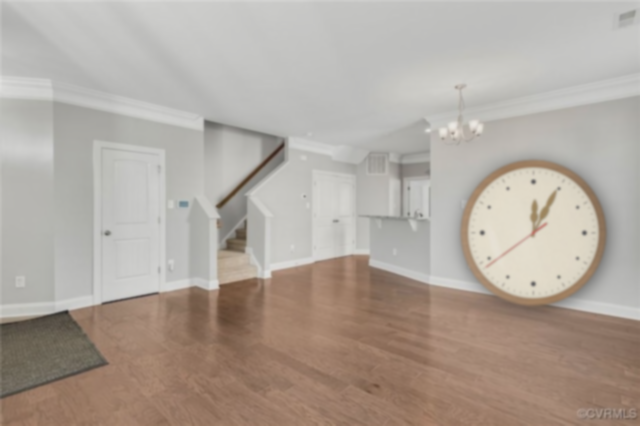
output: h=12 m=4 s=39
